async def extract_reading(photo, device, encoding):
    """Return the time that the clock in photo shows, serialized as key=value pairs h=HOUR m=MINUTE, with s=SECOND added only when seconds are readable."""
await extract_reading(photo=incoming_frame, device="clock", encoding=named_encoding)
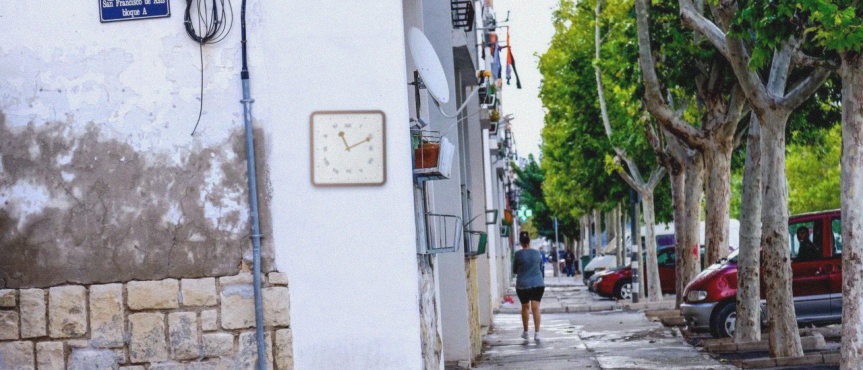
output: h=11 m=11
